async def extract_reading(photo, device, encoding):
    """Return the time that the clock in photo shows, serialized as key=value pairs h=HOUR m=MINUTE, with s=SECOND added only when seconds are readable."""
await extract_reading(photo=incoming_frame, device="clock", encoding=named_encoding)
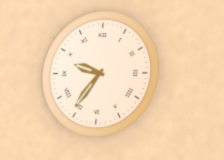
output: h=9 m=36
